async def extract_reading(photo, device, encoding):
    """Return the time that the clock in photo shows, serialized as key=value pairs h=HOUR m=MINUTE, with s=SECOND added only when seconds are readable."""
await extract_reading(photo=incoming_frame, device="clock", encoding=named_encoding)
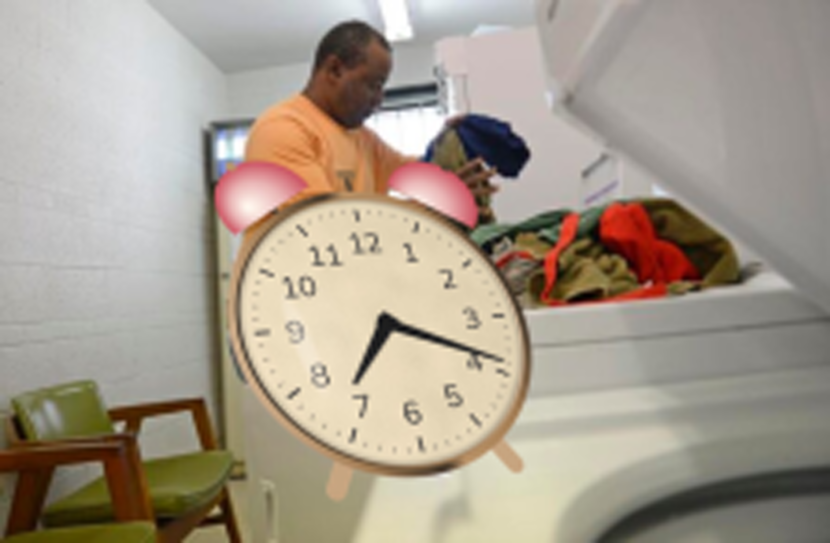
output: h=7 m=19
